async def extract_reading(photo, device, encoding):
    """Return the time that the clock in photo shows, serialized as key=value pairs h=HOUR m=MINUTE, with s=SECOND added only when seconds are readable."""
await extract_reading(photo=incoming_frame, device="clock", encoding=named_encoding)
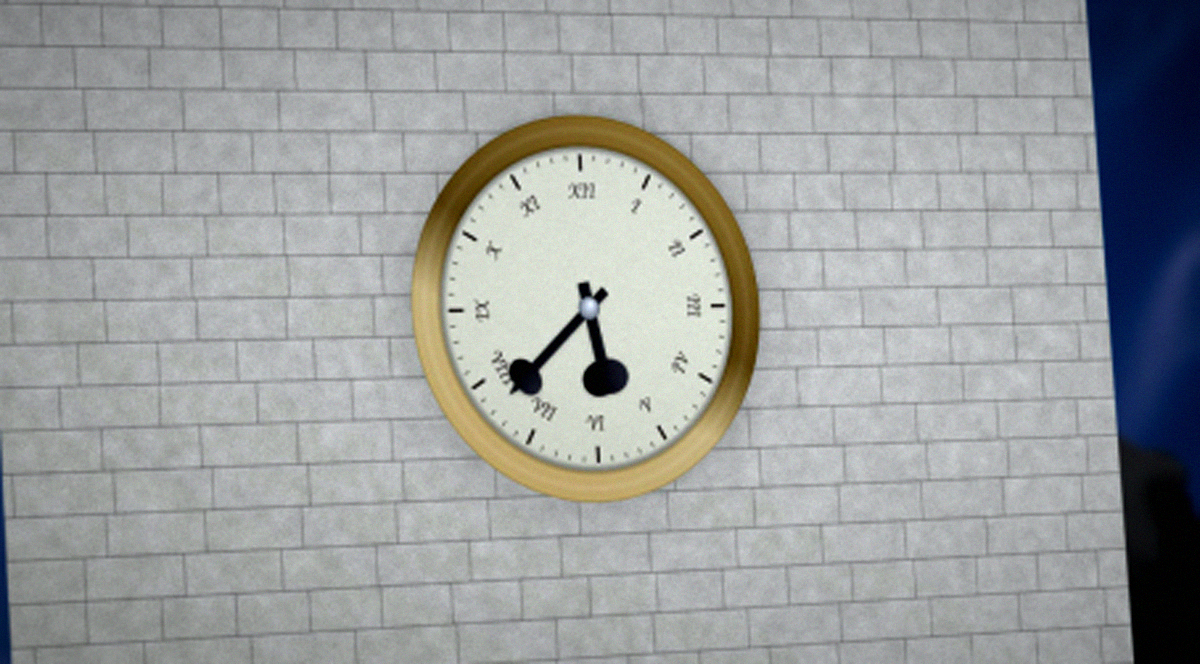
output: h=5 m=38
